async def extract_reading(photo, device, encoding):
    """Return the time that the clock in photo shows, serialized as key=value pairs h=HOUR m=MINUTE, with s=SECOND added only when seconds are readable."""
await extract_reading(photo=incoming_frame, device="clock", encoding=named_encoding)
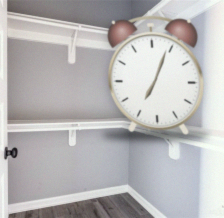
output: h=7 m=4
